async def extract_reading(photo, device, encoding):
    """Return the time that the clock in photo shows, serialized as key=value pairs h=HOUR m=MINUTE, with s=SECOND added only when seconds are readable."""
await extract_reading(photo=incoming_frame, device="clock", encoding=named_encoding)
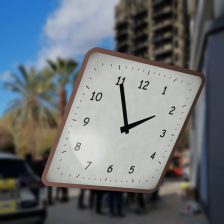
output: h=1 m=55
